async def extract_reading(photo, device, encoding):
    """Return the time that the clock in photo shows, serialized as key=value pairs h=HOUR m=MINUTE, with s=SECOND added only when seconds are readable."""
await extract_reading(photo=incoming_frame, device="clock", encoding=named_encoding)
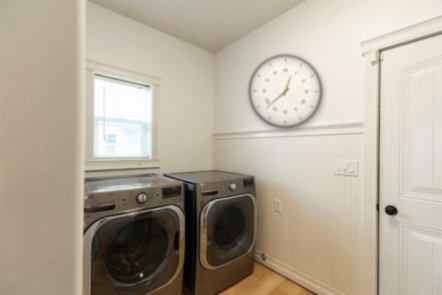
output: h=12 m=38
